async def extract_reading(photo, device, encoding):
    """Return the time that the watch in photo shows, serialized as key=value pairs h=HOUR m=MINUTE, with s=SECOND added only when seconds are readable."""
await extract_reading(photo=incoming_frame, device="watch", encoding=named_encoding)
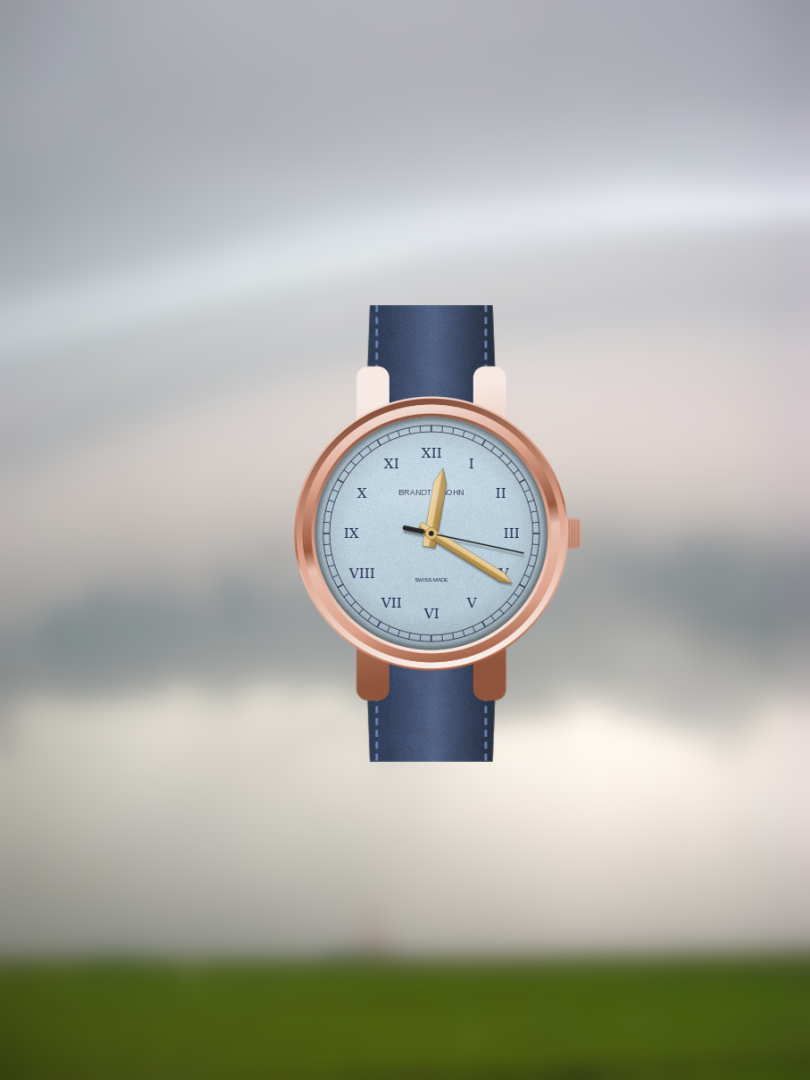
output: h=12 m=20 s=17
